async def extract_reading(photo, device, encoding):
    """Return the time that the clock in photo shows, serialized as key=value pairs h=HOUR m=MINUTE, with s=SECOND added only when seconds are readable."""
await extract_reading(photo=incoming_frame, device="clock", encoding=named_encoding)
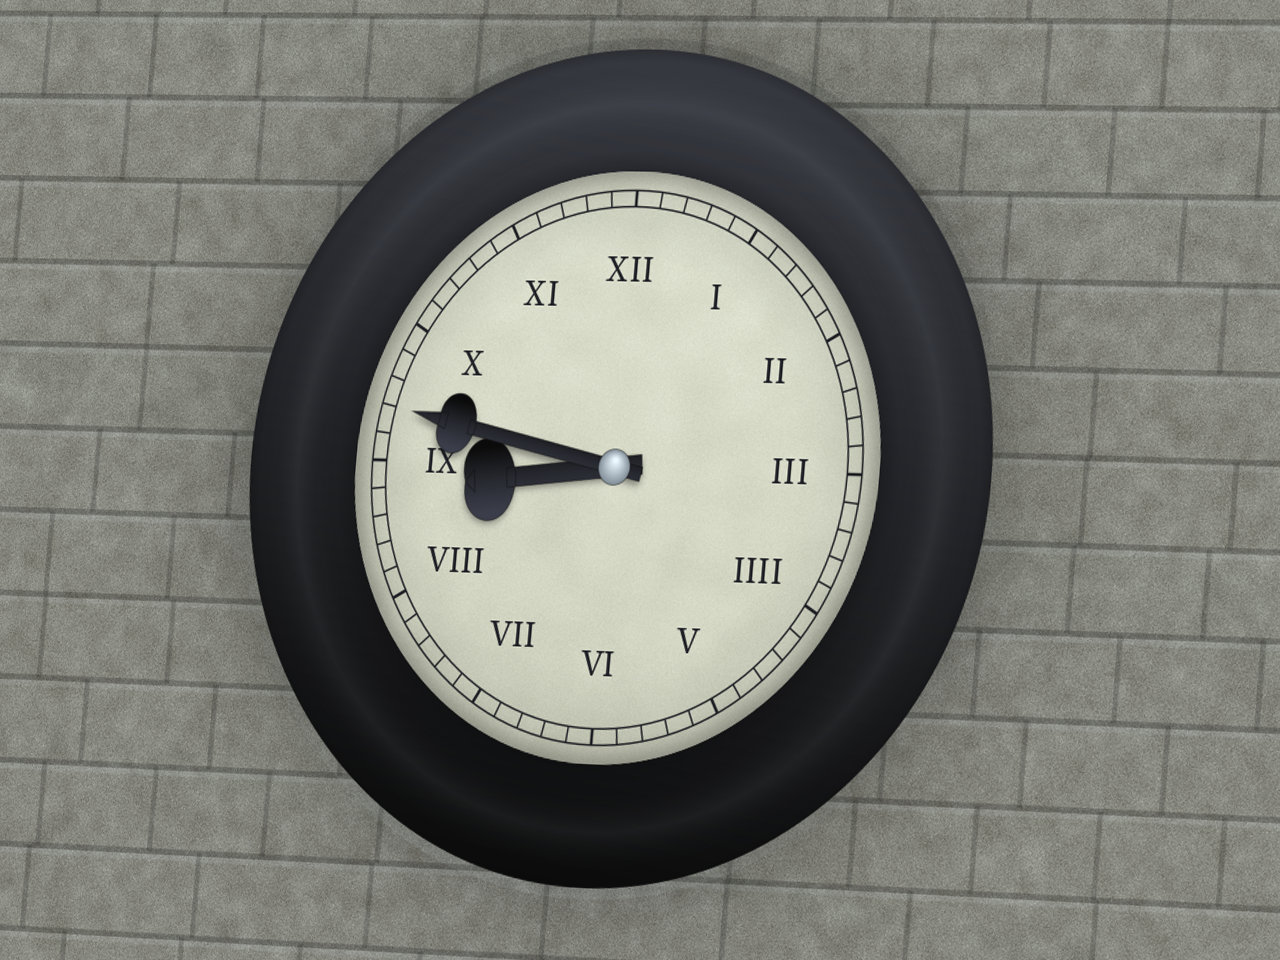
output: h=8 m=47
